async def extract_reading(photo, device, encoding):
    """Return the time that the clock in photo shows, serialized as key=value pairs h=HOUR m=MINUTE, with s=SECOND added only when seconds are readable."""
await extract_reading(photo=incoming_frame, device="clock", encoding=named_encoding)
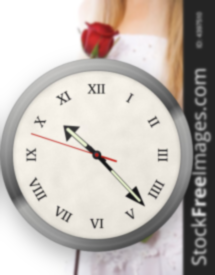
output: h=10 m=22 s=48
